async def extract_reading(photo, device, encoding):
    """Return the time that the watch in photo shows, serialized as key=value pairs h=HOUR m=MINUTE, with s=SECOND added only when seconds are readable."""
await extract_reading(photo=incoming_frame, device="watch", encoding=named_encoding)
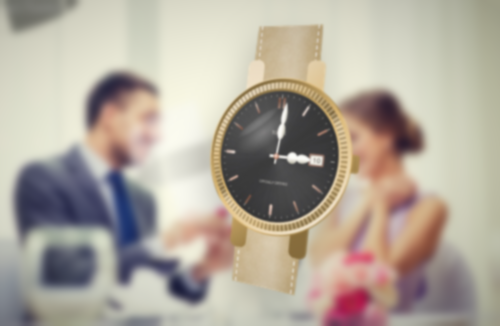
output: h=3 m=1
